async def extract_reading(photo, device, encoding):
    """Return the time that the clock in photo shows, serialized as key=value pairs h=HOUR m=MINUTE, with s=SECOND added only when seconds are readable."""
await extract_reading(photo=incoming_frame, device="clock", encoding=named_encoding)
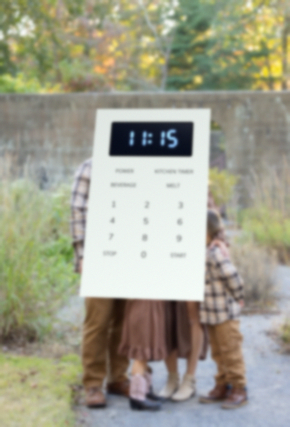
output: h=11 m=15
